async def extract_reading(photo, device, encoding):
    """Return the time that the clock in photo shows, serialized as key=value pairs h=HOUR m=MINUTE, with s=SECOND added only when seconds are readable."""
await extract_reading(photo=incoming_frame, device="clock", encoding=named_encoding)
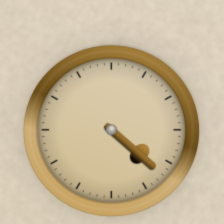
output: h=4 m=22
